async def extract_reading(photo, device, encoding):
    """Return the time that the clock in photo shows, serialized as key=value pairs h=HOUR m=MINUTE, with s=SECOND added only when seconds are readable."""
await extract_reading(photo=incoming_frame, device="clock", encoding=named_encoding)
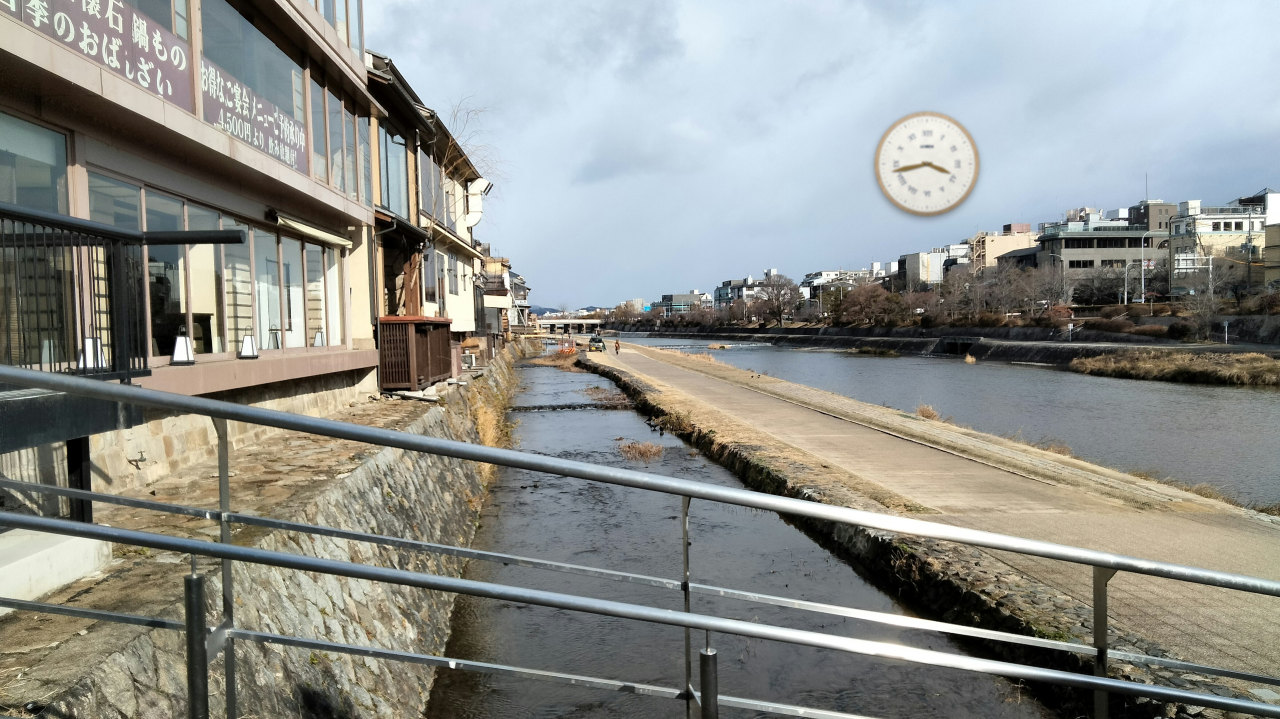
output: h=3 m=43
